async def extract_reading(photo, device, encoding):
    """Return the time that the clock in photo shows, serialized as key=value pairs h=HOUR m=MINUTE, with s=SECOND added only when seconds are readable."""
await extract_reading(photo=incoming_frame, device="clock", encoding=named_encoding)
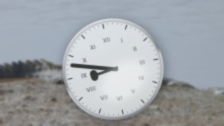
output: h=8 m=48
